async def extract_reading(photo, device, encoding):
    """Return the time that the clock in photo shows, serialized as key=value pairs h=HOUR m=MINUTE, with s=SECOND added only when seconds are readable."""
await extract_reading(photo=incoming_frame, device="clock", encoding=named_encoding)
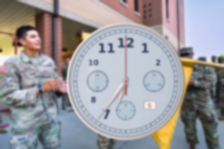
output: h=6 m=36
